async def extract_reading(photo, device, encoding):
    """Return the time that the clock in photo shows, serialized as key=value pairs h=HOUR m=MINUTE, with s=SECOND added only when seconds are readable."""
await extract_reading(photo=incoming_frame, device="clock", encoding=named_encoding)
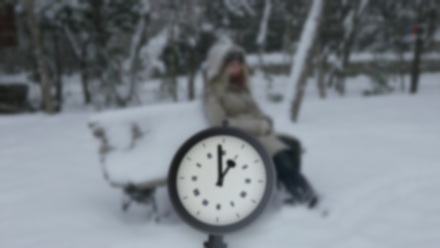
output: h=12 m=59
